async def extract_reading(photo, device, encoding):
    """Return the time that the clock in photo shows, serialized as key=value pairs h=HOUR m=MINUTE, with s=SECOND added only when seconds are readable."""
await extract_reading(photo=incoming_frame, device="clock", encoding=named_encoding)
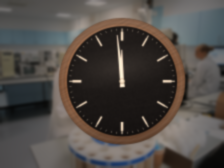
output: h=11 m=59
